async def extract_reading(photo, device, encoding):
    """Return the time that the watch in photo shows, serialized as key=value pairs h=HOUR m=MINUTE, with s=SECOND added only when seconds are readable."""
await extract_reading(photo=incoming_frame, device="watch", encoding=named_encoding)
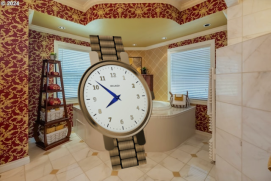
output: h=7 m=52
